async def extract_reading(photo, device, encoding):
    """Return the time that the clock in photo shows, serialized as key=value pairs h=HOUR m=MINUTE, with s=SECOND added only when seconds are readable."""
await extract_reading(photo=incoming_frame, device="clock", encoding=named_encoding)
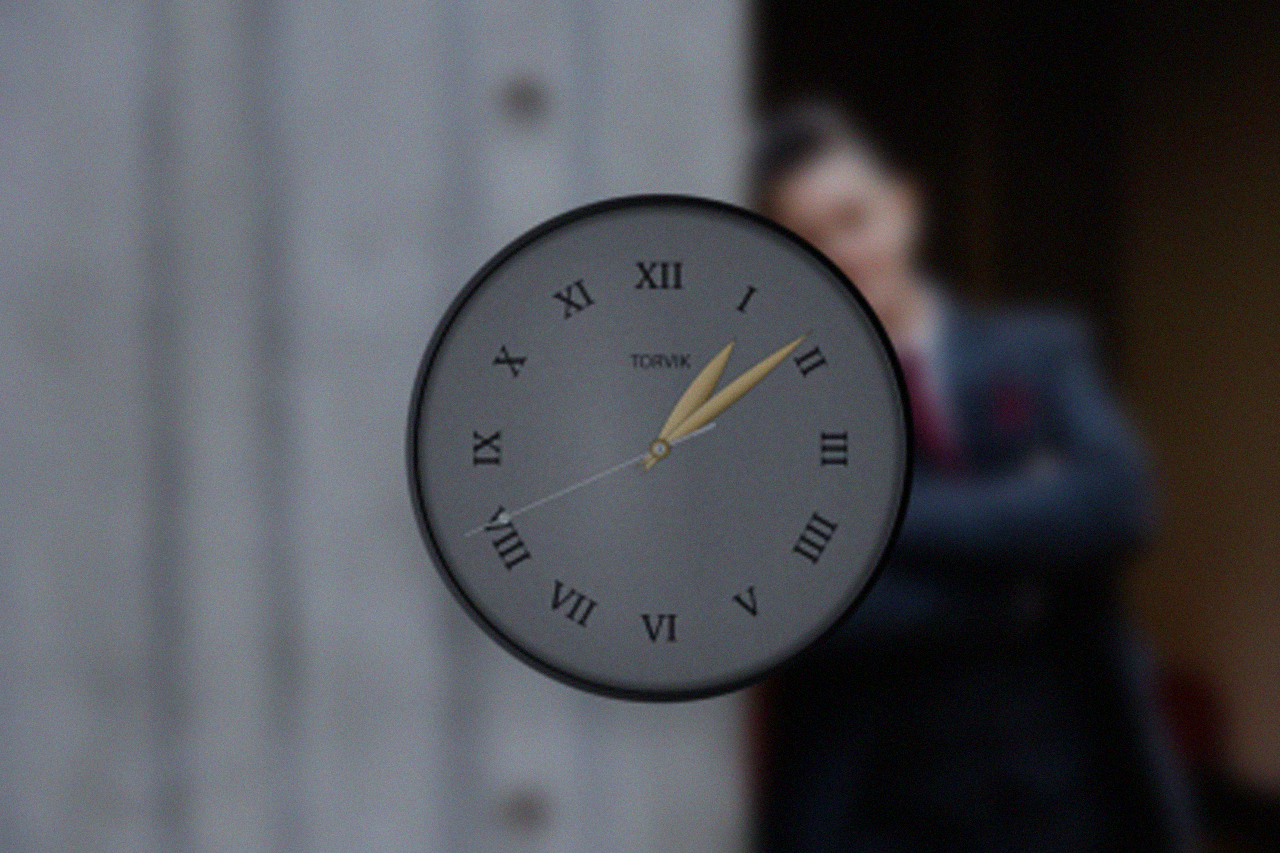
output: h=1 m=8 s=41
